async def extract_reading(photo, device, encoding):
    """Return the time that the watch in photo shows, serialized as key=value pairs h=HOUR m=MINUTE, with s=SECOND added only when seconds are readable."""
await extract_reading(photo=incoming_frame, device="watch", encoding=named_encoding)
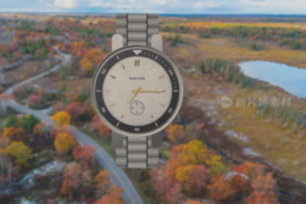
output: h=7 m=15
